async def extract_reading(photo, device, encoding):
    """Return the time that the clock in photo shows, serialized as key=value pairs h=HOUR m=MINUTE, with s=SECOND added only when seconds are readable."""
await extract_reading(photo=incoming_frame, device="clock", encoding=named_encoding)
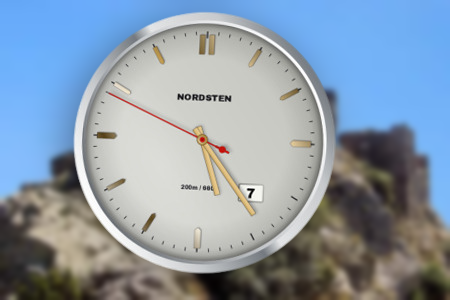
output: h=5 m=23 s=49
